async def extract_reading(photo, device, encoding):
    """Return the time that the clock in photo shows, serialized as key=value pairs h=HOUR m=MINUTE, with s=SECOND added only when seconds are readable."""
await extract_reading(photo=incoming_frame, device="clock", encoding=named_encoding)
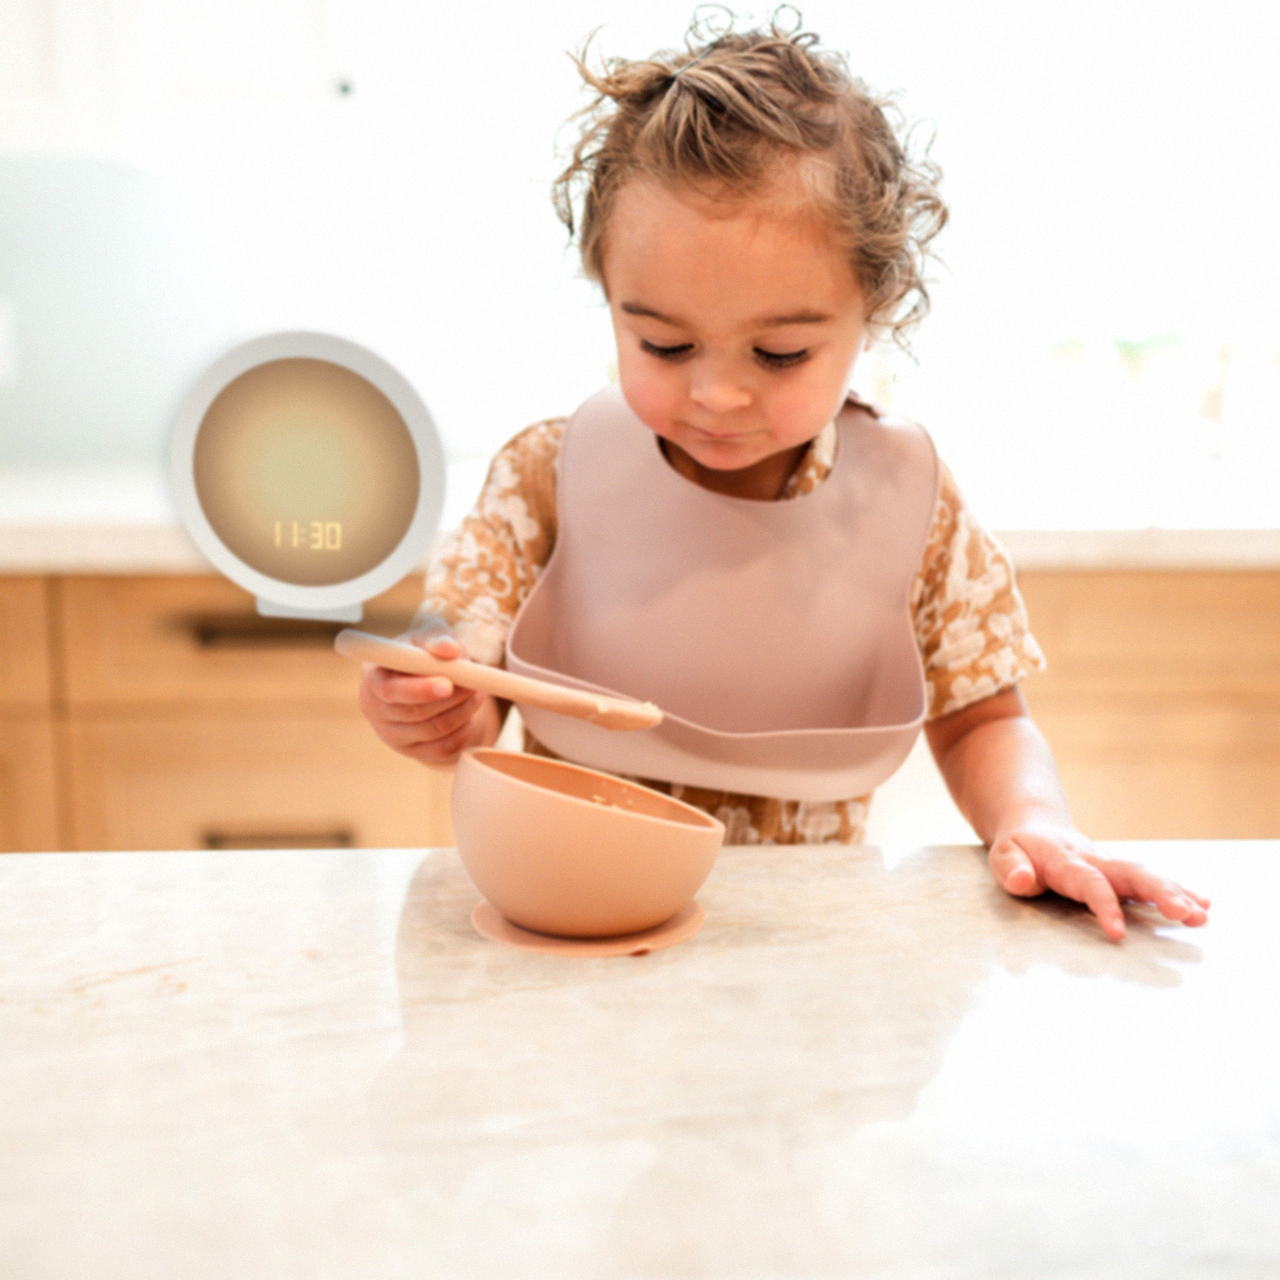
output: h=11 m=30
